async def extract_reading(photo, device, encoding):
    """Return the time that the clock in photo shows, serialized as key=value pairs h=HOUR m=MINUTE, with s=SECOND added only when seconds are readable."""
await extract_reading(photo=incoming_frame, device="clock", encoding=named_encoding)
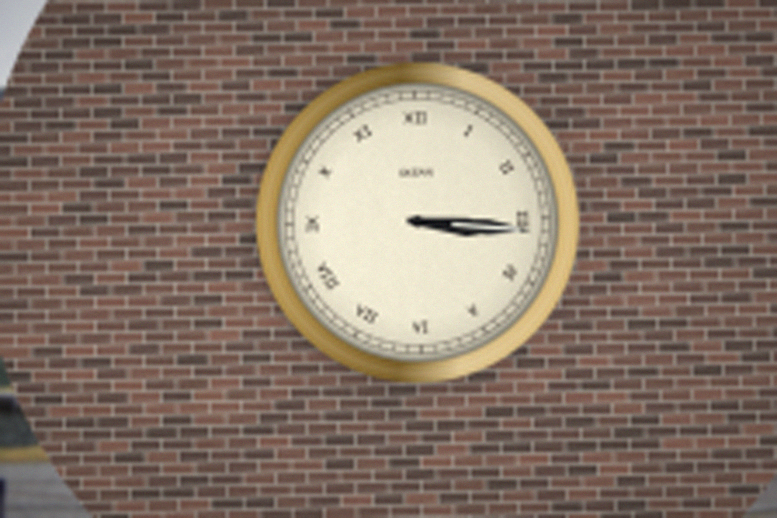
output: h=3 m=16
